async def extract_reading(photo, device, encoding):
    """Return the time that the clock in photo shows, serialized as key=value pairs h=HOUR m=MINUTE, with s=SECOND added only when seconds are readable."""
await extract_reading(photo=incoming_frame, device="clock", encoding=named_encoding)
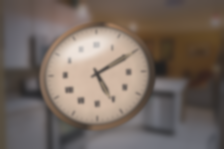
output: h=5 m=10
